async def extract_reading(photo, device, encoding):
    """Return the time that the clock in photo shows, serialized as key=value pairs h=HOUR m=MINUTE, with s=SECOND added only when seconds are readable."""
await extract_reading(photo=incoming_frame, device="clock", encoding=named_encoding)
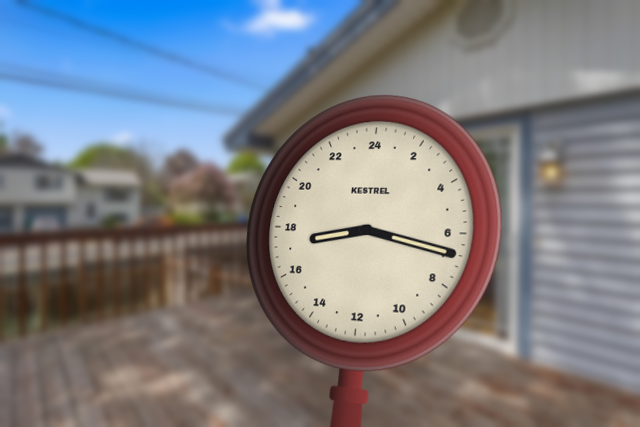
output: h=17 m=17
